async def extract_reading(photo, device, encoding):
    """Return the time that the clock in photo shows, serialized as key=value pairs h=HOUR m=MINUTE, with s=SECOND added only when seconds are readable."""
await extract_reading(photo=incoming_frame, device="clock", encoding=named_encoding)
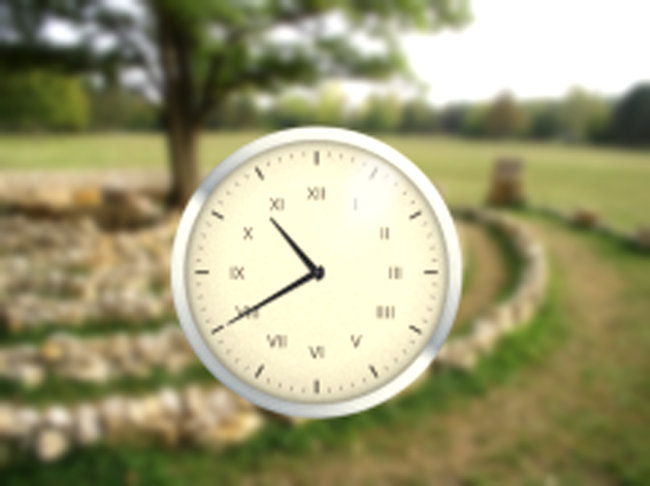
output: h=10 m=40
